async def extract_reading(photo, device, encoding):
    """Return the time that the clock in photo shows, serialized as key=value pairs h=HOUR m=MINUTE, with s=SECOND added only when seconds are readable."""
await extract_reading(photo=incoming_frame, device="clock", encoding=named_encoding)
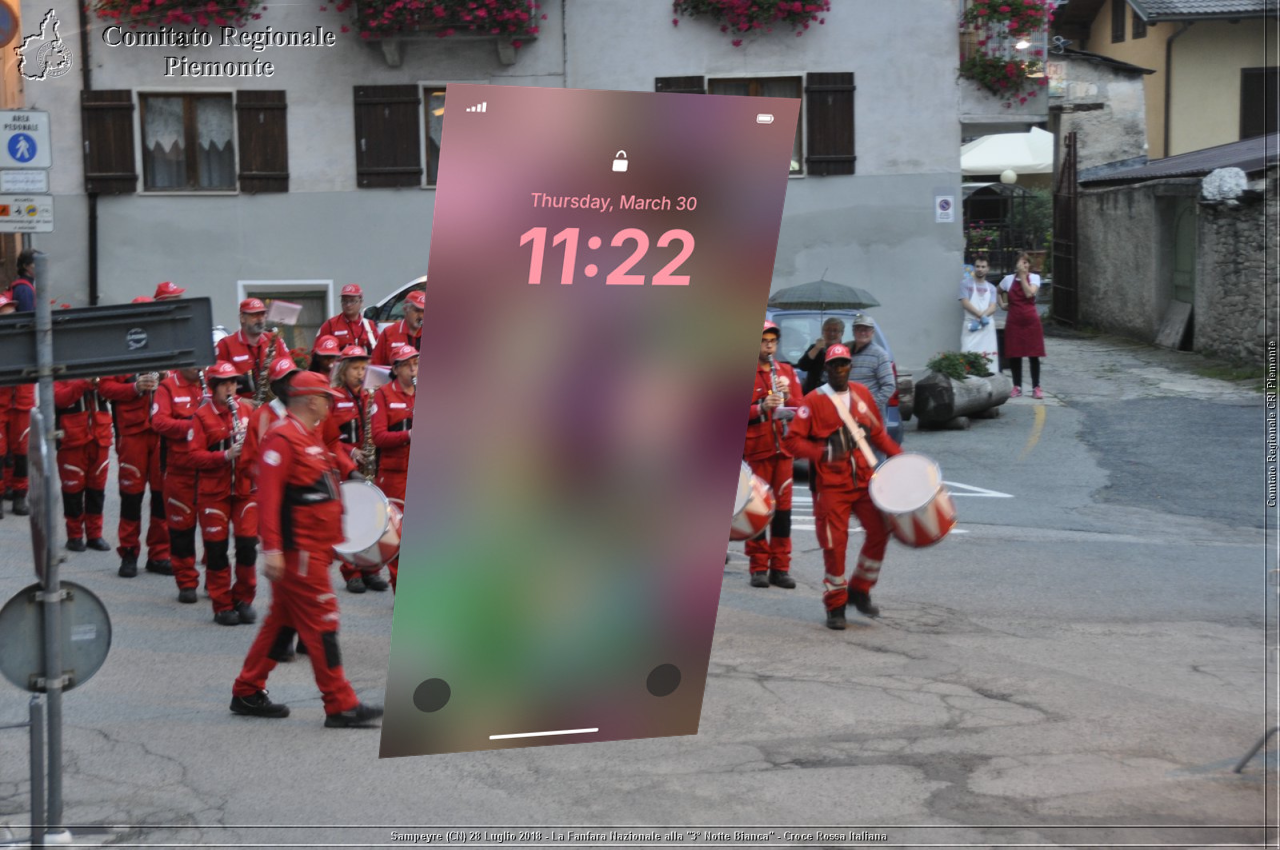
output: h=11 m=22
